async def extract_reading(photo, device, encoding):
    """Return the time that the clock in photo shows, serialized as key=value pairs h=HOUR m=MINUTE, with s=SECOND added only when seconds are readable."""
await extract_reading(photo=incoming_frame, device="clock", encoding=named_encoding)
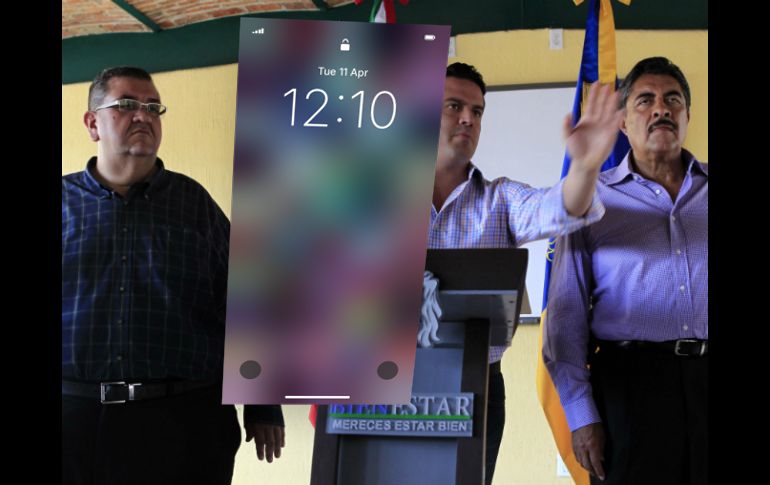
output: h=12 m=10
